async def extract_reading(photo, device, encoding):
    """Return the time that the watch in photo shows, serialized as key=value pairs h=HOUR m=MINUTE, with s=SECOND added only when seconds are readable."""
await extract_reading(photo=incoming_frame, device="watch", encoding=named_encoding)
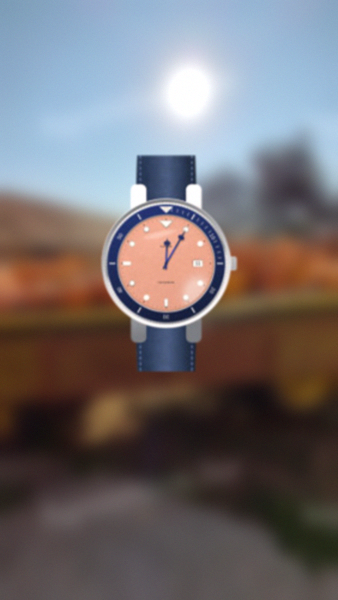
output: h=12 m=5
